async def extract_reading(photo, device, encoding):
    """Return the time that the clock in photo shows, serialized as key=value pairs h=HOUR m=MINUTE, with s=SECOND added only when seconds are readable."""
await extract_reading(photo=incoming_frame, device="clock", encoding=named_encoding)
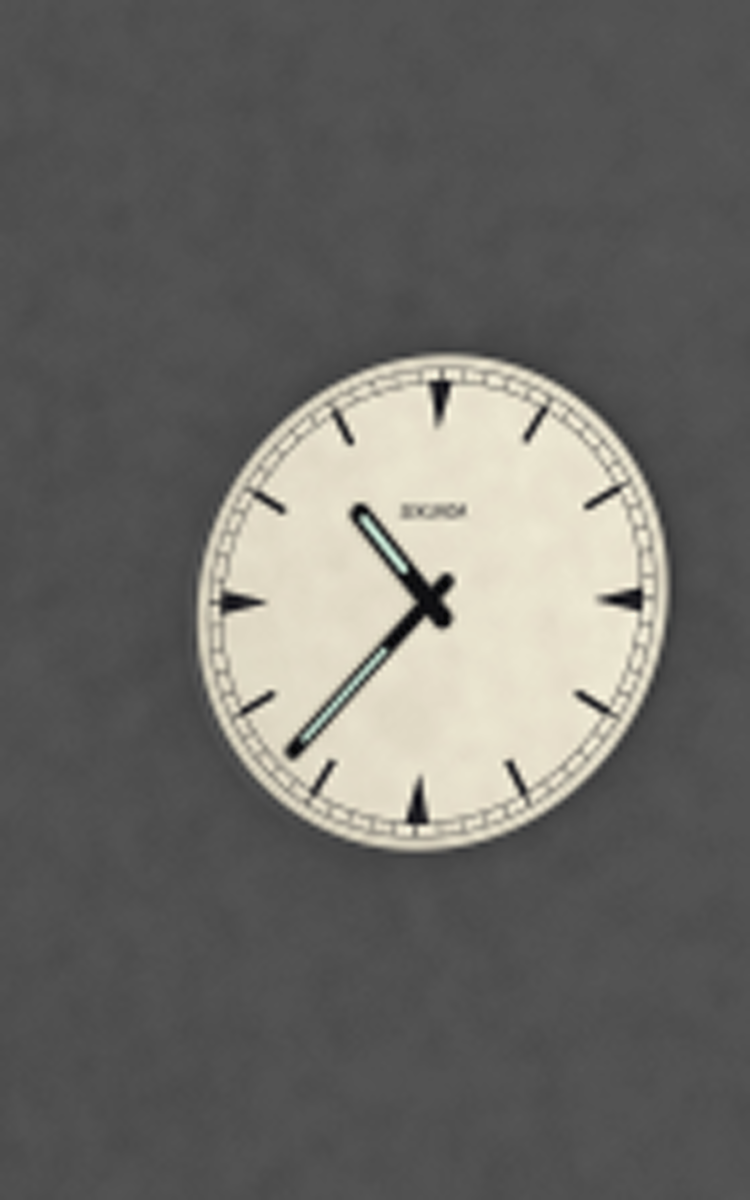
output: h=10 m=37
